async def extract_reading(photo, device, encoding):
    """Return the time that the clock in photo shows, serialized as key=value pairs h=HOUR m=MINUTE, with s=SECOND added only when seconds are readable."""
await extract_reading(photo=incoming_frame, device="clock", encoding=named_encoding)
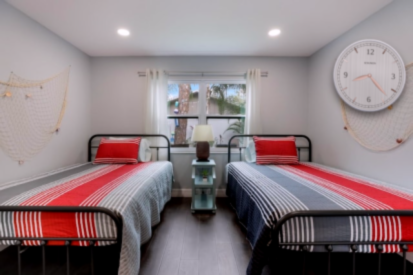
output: h=8 m=23
